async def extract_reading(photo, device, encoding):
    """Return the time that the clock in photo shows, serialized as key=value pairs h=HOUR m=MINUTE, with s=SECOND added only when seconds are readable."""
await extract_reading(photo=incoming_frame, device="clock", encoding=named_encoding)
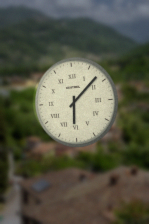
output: h=6 m=8
